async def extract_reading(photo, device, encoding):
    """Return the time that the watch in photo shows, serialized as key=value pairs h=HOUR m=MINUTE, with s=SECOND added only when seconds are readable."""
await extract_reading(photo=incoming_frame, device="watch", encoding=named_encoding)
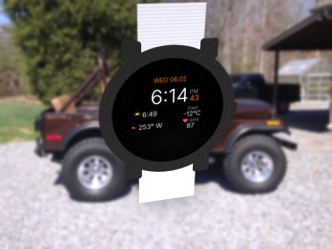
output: h=6 m=14 s=43
